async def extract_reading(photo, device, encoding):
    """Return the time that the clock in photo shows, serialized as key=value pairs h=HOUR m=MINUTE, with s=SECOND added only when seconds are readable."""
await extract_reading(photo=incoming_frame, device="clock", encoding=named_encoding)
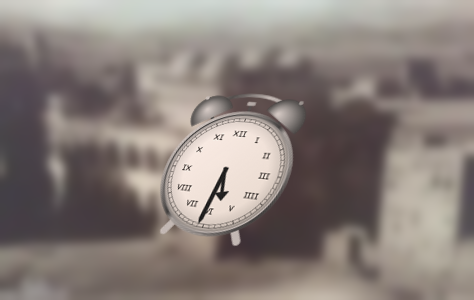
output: h=5 m=31
